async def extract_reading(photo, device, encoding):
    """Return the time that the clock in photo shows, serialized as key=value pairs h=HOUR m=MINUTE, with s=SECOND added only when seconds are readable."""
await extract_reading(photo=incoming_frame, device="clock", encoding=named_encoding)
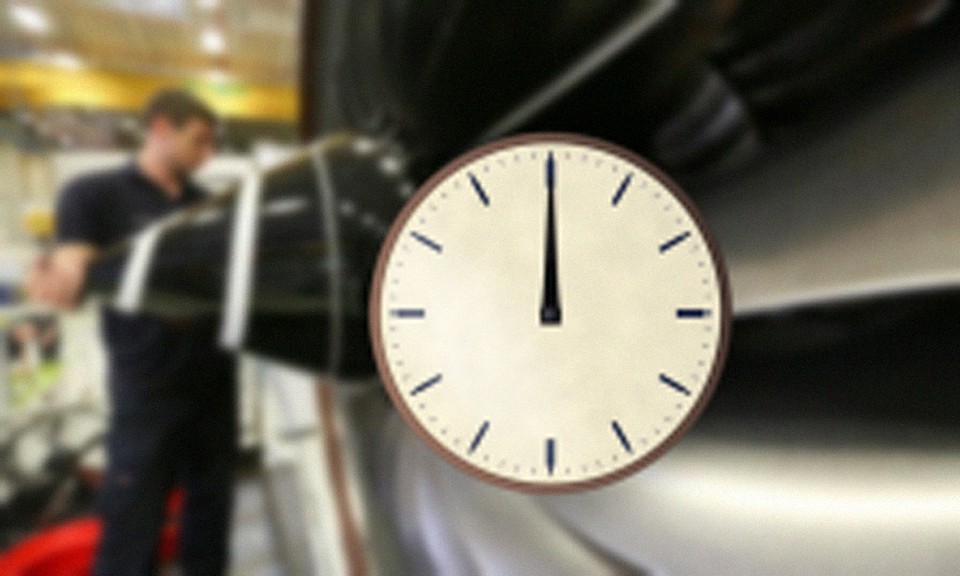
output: h=12 m=0
